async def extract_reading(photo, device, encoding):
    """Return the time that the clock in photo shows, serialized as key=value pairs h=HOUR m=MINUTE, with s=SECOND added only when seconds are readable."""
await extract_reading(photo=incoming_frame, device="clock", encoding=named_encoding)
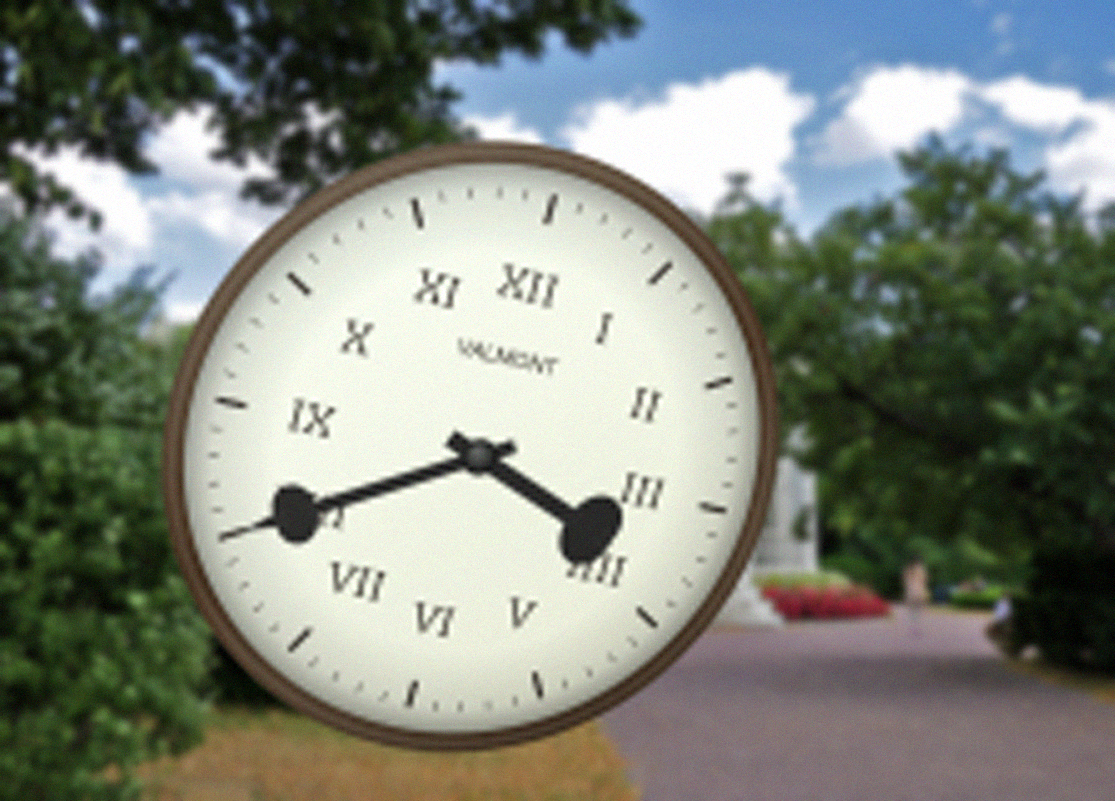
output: h=3 m=40
